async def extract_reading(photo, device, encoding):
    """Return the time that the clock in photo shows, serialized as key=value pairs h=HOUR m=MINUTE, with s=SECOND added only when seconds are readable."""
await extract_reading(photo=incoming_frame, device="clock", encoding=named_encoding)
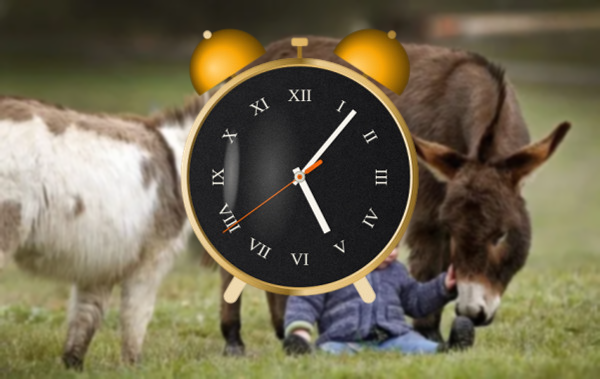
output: h=5 m=6 s=39
